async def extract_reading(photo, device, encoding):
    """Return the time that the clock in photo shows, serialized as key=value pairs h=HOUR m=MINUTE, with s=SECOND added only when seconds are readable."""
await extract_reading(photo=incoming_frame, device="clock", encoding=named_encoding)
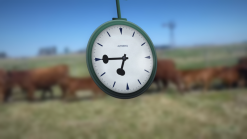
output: h=6 m=45
